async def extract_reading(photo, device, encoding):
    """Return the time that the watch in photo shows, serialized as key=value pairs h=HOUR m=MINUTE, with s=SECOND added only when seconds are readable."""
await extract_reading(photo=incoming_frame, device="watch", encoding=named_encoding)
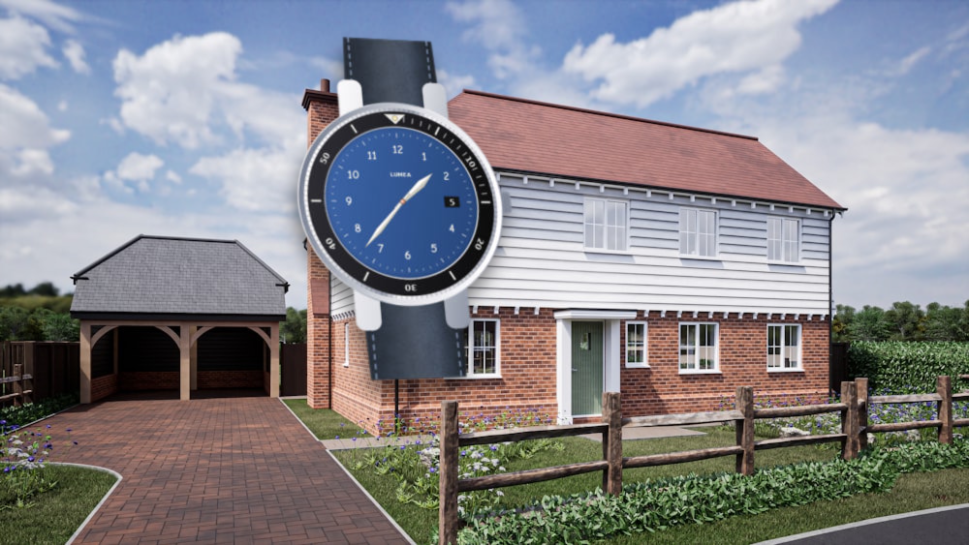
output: h=1 m=37
